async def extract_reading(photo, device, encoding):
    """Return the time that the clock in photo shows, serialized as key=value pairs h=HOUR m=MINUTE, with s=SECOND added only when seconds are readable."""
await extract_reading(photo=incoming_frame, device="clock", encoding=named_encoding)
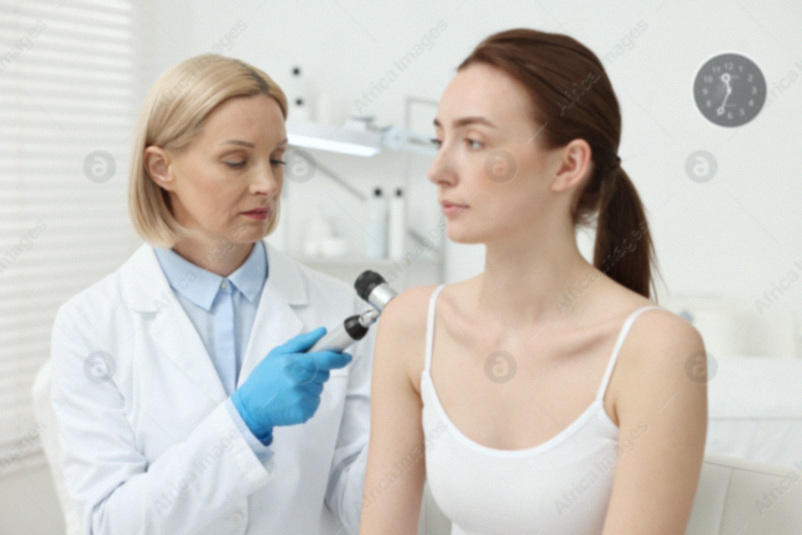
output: h=11 m=34
